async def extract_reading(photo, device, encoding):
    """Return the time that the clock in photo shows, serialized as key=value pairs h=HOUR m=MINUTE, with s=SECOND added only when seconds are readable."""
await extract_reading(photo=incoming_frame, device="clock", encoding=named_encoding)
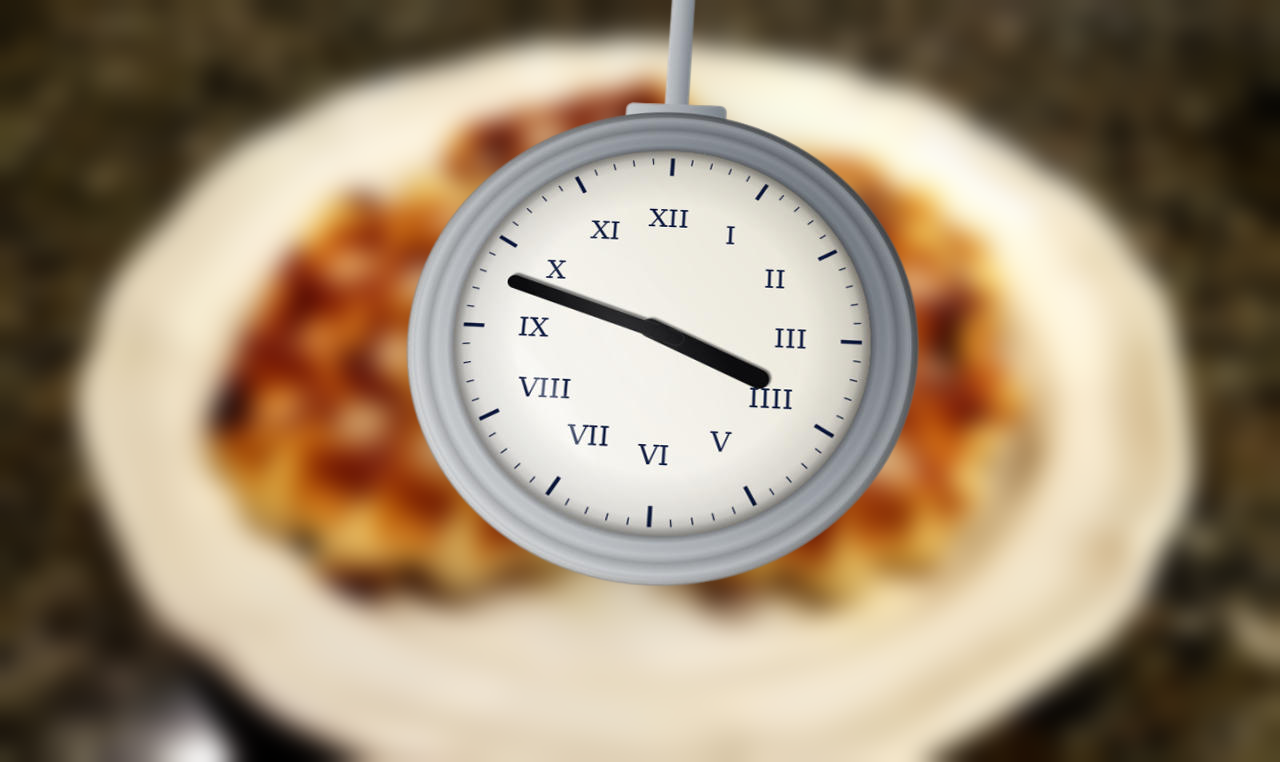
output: h=3 m=48
